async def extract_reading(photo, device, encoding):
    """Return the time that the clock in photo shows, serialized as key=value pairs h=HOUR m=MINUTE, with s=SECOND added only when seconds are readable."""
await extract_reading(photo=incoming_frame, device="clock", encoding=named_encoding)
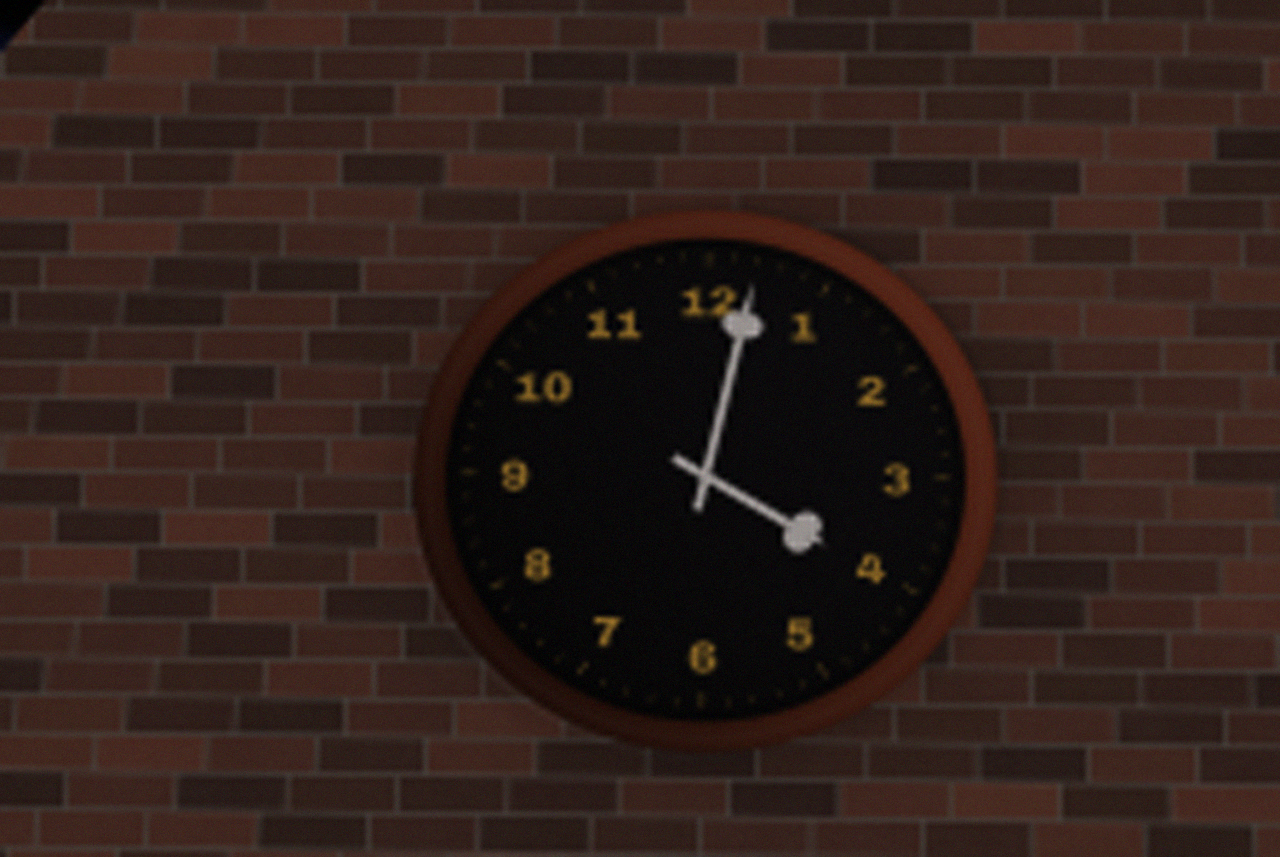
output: h=4 m=2
